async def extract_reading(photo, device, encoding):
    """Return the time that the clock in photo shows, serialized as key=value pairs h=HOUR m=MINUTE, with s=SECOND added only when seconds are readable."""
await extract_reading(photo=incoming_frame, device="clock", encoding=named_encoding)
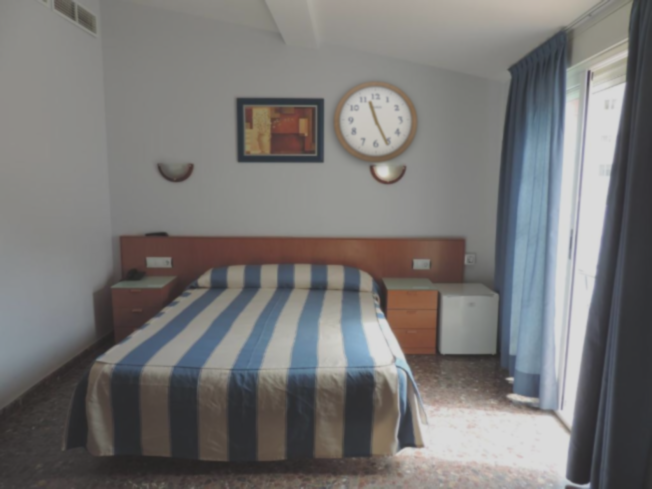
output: h=11 m=26
